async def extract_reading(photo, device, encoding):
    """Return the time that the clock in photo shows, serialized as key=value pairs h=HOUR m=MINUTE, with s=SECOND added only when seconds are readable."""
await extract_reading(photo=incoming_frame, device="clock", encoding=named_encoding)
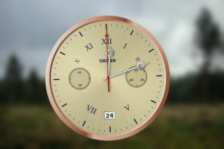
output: h=12 m=12
